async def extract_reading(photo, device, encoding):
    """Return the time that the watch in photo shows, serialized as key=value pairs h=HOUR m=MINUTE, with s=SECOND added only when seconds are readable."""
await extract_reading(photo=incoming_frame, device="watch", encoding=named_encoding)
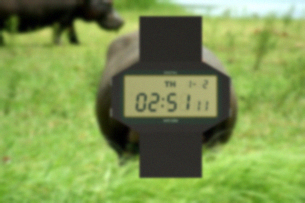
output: h=2 m=51 s=11
